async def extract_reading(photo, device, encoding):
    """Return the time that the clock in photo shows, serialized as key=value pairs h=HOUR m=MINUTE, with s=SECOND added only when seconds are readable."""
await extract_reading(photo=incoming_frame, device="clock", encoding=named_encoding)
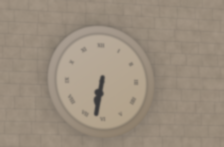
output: h=6 m=32
